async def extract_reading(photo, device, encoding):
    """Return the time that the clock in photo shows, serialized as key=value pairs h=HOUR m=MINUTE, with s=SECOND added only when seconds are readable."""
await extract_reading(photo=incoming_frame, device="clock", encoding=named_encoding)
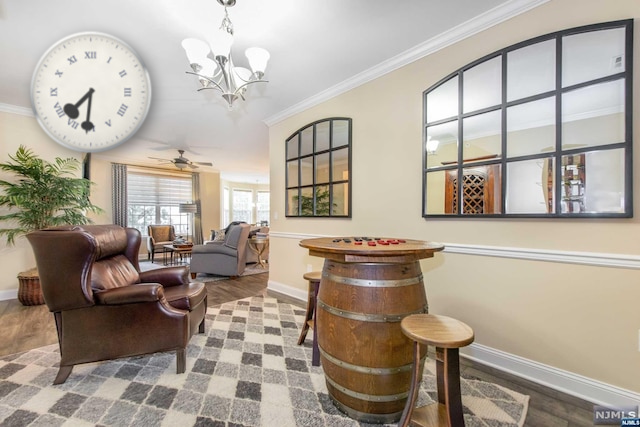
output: h=7 m=31
